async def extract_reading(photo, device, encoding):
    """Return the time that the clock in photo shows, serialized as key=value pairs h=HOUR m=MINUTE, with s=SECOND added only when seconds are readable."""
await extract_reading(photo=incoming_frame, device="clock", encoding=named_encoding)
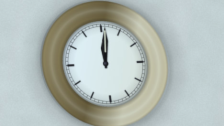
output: h=12 m=1
